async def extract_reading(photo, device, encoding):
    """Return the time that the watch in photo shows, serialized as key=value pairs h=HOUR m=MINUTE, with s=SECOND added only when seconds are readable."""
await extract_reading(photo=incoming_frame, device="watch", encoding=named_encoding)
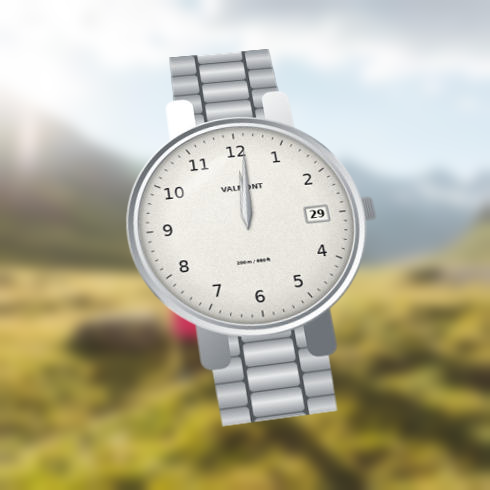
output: h=12 m=1
